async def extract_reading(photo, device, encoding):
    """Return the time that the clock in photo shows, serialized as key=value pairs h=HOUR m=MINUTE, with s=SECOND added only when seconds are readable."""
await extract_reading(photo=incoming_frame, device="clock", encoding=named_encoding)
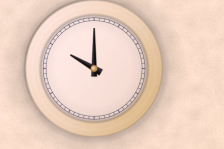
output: h=10 m=0
